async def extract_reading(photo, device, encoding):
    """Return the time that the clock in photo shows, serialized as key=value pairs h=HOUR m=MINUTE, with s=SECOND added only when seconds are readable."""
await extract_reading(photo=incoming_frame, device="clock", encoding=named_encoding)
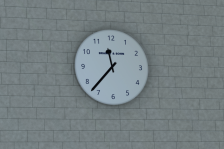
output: h=11 m=37
